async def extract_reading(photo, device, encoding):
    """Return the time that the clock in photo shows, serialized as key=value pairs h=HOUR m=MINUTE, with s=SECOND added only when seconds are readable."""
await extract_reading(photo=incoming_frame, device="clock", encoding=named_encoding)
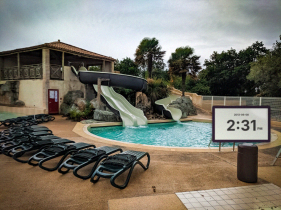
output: h=2 m=31
